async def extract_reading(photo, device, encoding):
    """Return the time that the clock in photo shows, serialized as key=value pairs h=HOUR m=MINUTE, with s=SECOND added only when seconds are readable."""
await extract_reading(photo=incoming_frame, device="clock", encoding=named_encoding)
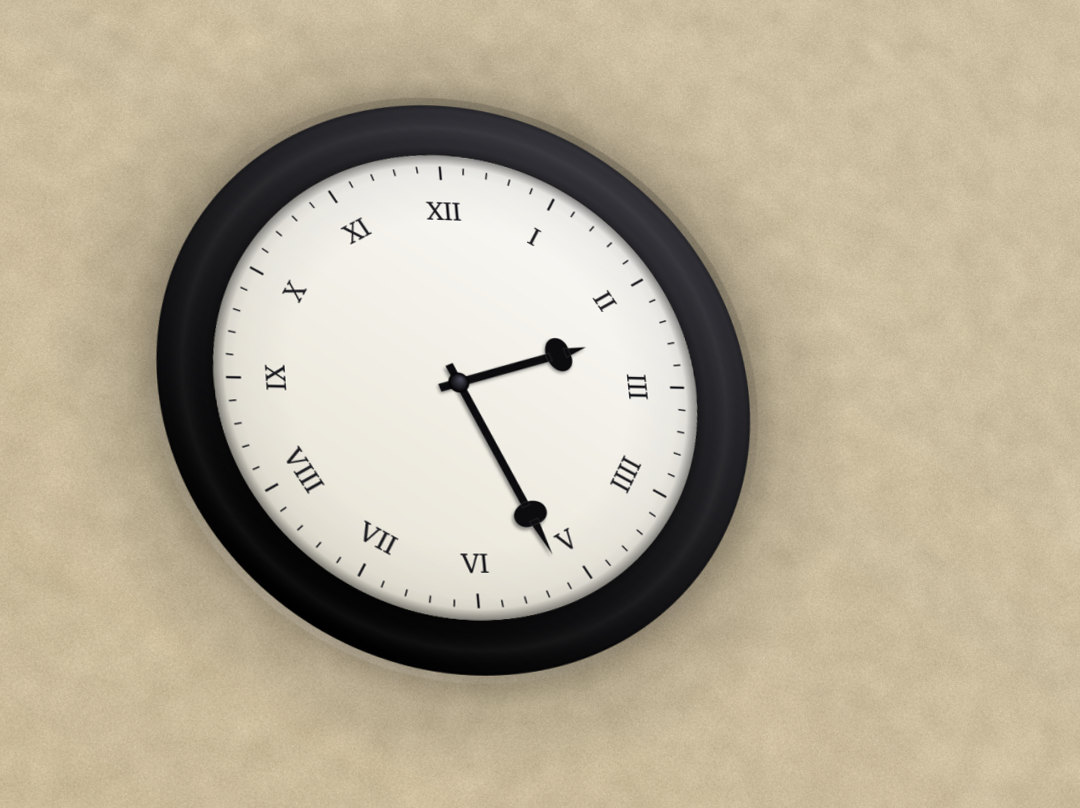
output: h=2 m=26
